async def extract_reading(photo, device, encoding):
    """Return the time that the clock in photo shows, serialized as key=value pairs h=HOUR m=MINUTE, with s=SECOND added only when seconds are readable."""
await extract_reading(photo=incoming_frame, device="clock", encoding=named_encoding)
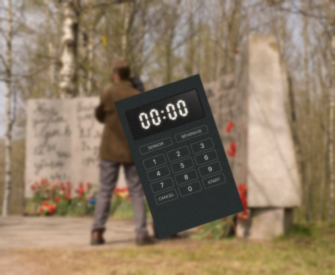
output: h=0 m=0
